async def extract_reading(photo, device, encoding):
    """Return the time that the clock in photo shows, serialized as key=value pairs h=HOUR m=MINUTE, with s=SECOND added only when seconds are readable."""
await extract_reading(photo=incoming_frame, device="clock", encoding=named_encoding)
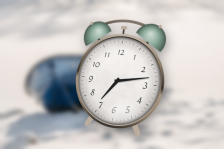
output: h=7 m=13
